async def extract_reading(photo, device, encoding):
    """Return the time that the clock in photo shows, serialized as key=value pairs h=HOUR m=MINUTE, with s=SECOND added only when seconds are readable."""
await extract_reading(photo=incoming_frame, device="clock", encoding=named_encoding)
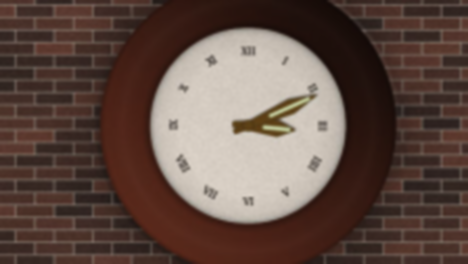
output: h=3 m=11
